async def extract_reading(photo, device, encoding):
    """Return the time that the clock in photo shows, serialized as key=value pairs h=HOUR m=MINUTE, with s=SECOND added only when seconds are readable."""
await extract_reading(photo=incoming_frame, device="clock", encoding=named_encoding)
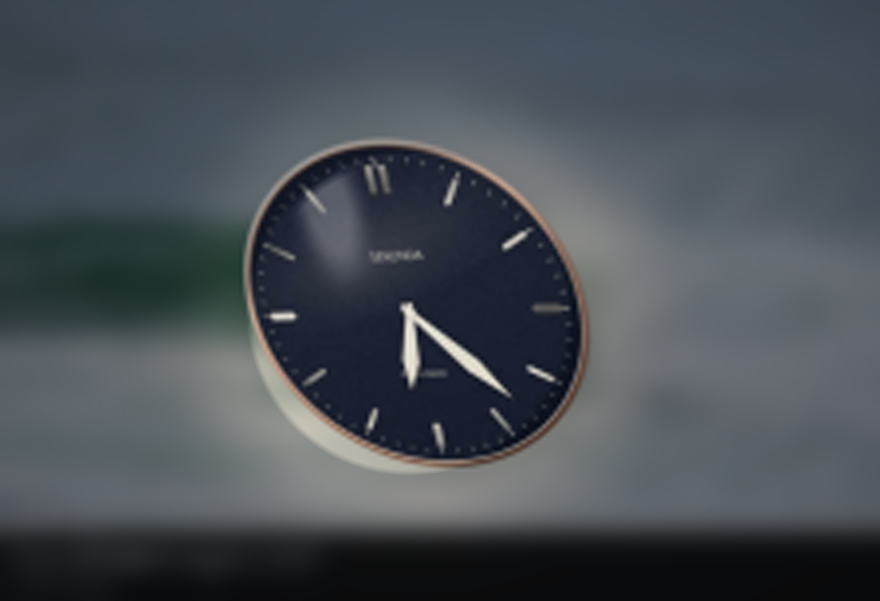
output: h=6 m=23
